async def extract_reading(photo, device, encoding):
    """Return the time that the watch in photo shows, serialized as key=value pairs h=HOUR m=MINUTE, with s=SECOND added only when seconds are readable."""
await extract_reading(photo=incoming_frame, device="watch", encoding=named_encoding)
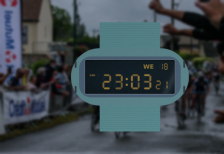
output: h=23 m=3 s=21
